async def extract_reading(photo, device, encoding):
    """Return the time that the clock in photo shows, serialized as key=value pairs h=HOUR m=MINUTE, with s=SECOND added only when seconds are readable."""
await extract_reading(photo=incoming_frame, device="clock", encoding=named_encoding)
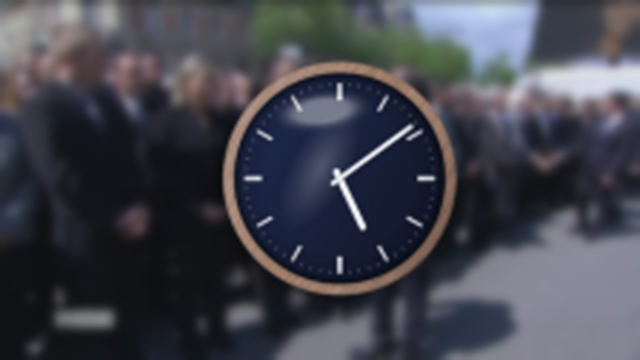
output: h=5 m=9
